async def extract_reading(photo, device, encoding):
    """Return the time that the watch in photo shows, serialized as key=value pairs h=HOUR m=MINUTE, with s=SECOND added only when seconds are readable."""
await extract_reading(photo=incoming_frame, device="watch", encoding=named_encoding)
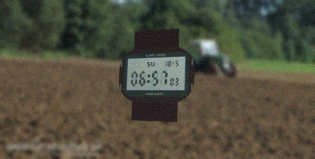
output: h=6 m=57 s=3
